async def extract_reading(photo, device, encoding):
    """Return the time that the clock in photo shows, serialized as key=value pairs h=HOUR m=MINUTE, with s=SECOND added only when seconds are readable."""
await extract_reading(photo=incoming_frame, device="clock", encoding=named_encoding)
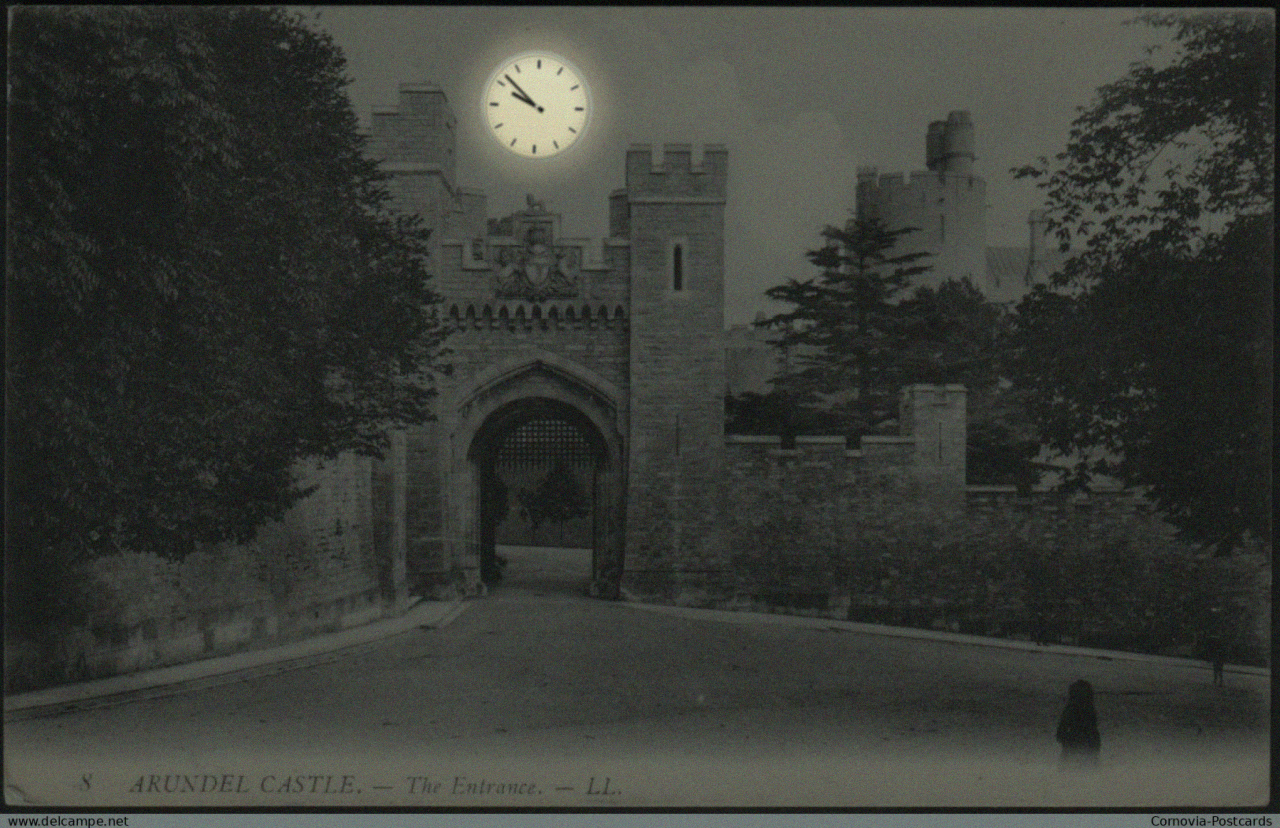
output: h=9 m=52
